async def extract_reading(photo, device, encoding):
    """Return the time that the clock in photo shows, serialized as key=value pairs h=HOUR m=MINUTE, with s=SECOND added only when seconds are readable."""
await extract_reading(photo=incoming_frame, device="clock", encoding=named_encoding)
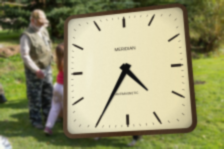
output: h=4 m=35
